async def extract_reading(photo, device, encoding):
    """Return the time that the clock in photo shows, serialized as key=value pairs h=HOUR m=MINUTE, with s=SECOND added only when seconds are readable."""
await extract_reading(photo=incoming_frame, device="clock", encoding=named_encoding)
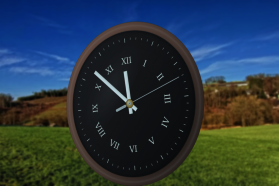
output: h=11 m=52 s=12
